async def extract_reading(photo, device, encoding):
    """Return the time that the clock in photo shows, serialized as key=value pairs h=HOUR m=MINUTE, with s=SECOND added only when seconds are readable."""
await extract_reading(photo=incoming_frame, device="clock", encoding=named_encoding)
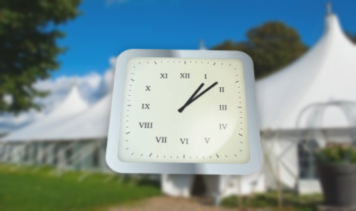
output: h=1 m=8
